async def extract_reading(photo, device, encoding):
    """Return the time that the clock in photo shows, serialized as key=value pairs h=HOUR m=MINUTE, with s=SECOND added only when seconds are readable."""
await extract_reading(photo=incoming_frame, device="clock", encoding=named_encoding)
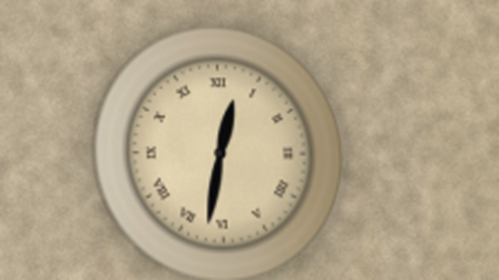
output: h=12 m=32
